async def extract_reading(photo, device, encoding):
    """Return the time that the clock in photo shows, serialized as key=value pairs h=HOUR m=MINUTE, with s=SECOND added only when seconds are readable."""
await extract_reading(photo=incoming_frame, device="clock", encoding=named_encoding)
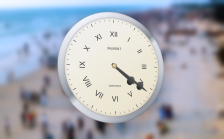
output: h=4 m=21
